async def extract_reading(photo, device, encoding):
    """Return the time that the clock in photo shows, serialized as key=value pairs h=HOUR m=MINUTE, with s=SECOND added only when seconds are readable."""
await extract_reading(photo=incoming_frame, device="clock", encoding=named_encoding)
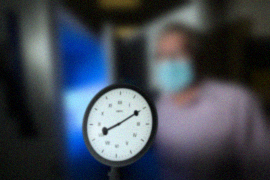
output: h=8 m=10
